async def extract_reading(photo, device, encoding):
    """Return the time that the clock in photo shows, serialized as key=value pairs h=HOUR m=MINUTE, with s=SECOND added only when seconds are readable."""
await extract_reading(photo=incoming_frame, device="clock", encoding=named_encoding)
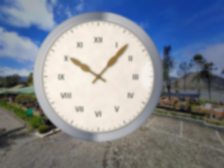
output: h=10 m=7
